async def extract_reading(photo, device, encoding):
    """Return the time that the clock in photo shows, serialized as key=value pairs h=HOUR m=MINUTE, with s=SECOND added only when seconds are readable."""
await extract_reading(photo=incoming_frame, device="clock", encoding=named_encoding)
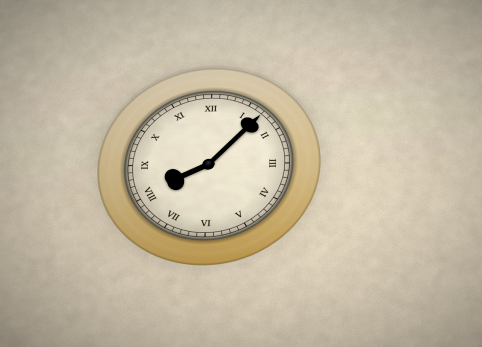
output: h=8 m=7
